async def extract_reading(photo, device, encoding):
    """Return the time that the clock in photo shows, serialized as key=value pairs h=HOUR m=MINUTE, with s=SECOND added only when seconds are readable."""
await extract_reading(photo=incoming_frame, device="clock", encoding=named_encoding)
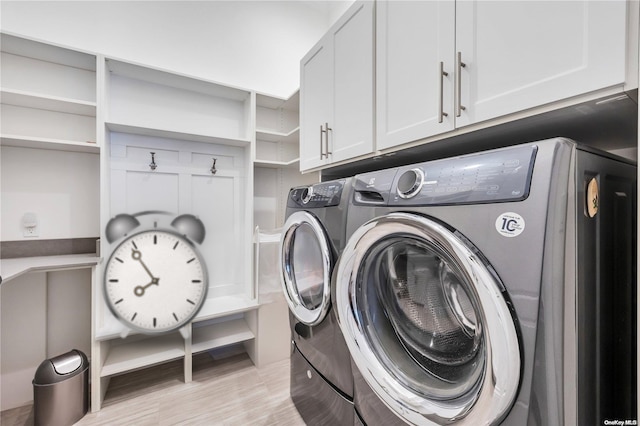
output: h=7 m=54
